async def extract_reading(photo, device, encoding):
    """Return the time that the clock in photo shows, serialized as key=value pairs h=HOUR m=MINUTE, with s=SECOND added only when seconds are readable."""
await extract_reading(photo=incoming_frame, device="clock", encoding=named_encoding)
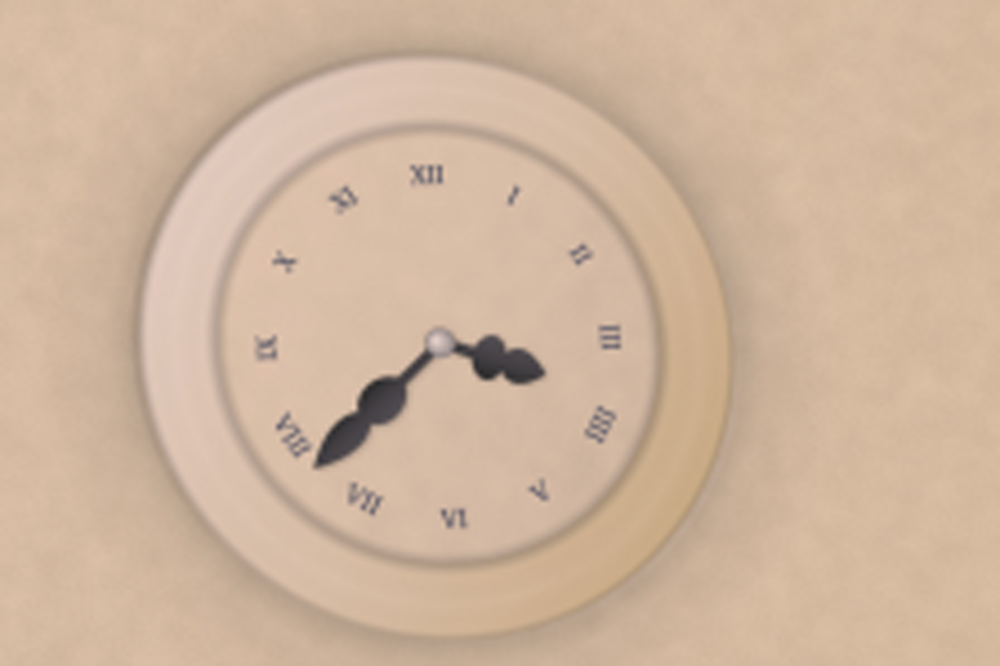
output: h=3 m=38
